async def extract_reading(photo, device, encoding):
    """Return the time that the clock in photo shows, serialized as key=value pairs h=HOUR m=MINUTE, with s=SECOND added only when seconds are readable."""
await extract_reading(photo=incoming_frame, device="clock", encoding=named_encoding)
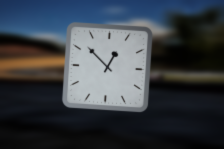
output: h=12 m=52
